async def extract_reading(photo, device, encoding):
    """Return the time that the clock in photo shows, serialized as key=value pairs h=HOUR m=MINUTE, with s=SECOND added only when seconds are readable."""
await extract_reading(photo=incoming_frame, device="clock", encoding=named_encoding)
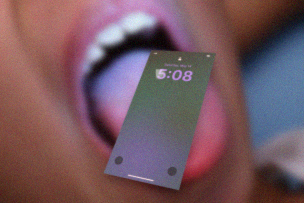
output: h=5 m=8
